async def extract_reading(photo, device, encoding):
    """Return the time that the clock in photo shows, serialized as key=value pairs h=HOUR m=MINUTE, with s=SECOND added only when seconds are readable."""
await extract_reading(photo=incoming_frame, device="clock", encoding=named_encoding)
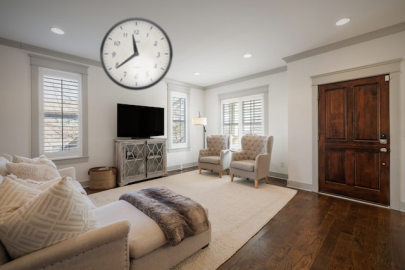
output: h=11 m=39
